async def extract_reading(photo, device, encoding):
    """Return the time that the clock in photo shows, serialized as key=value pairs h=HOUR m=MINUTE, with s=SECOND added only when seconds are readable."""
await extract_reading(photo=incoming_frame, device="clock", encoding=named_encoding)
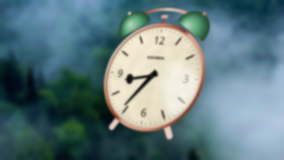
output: h=8 m=36
